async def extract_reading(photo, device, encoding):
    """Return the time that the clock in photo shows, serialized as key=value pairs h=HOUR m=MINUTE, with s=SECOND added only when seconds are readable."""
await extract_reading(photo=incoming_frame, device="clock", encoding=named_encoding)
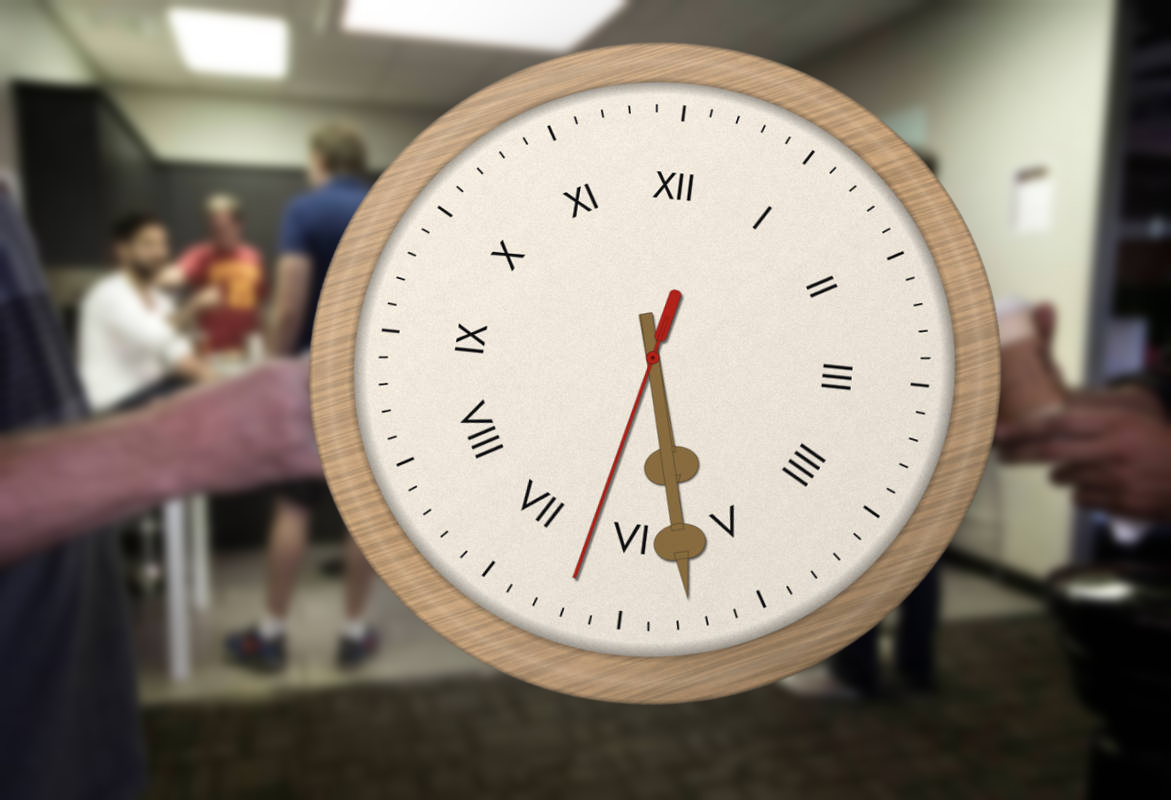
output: h=5 m=27 s=32
